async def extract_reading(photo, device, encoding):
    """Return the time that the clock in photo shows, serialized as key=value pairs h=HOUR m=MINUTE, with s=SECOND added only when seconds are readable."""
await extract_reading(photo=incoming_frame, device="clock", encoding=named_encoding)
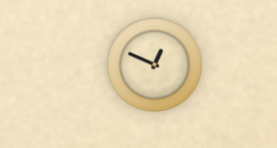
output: h=12 m=49
